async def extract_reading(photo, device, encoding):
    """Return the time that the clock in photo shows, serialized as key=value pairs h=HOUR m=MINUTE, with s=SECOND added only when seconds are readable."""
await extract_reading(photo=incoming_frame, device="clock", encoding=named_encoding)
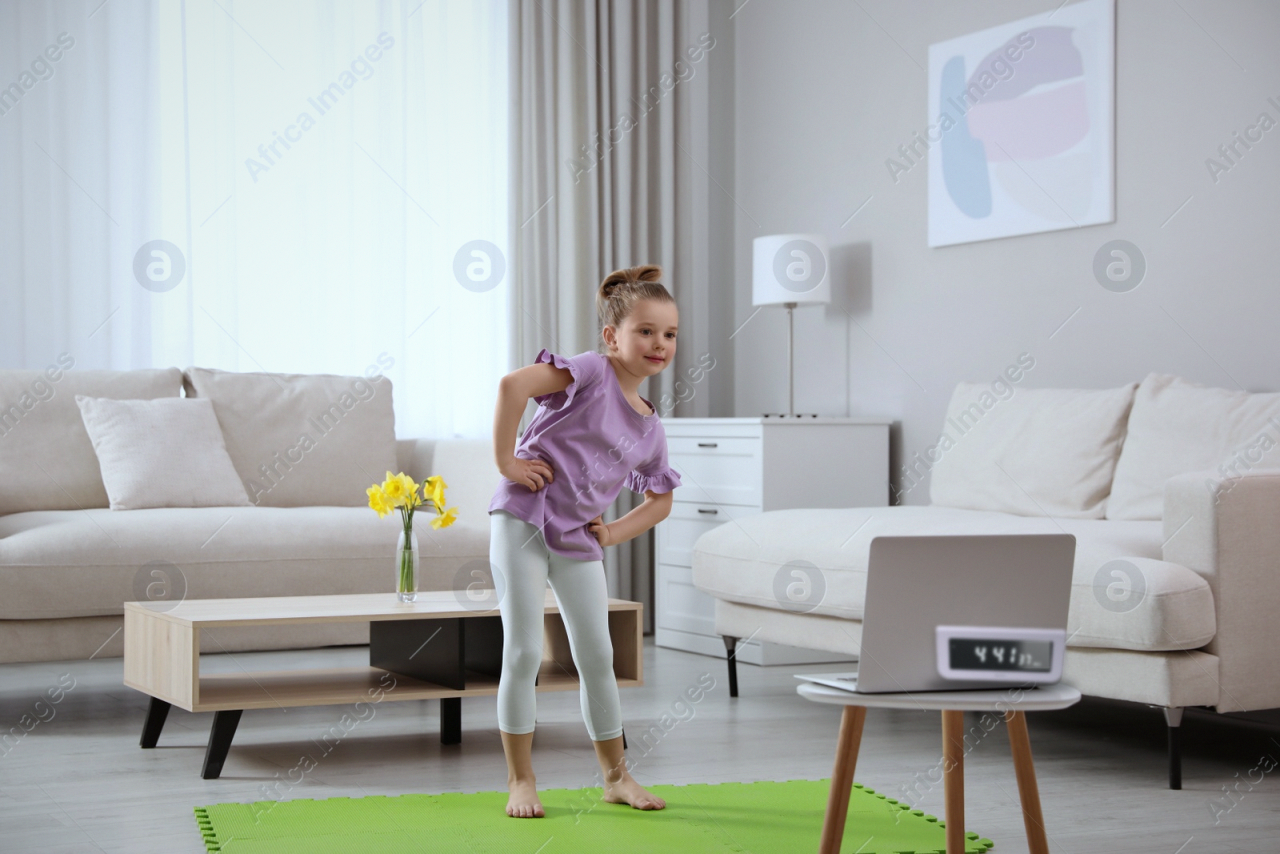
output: h=4 m=41
